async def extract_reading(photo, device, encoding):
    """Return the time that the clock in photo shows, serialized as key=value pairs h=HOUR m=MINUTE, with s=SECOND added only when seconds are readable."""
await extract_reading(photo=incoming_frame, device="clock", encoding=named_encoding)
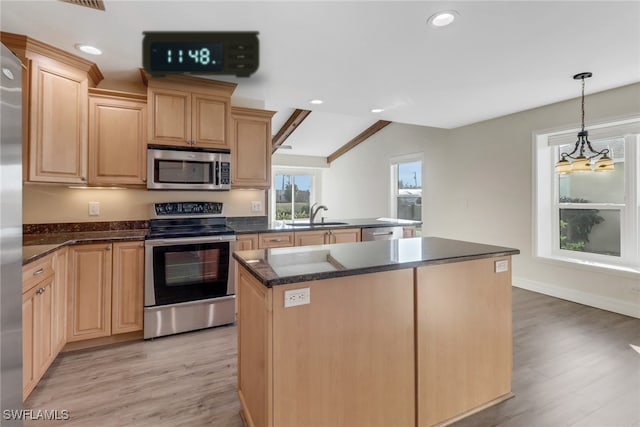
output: h=11 m=48
